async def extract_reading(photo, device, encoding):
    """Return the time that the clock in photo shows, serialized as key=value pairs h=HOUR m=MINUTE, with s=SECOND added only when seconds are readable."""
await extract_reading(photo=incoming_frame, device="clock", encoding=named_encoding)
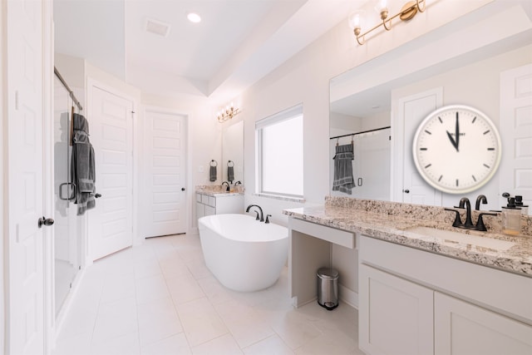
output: h=11 m=0
